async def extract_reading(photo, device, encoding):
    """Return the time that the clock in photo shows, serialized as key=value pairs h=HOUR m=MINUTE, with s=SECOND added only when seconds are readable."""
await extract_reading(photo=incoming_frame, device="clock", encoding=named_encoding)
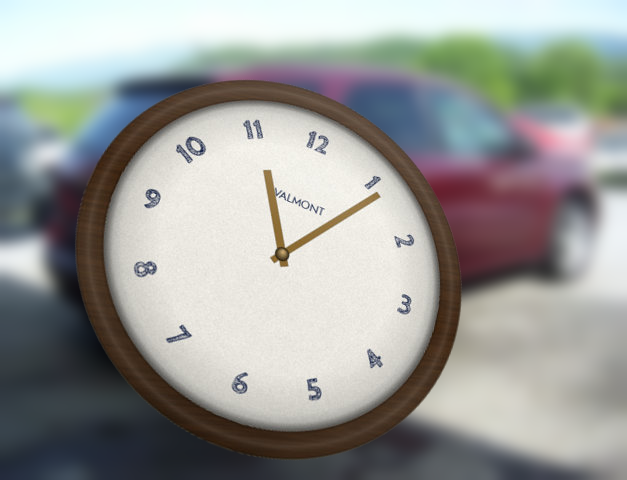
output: h=11 m=6
